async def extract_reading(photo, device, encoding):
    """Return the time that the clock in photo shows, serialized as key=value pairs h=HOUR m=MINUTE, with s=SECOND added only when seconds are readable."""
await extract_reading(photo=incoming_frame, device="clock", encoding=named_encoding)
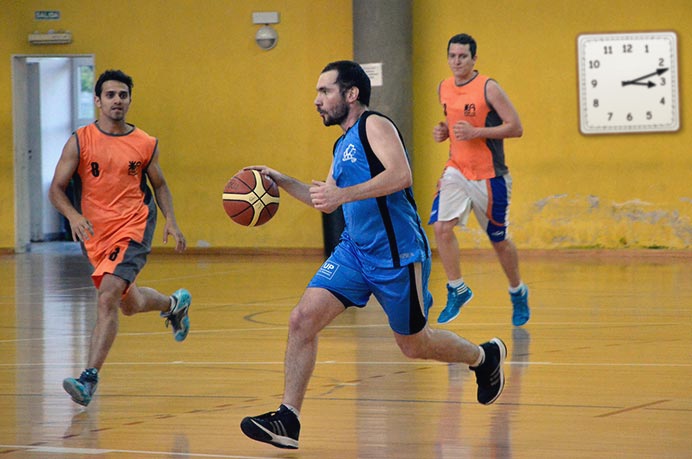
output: h=3 m=12
